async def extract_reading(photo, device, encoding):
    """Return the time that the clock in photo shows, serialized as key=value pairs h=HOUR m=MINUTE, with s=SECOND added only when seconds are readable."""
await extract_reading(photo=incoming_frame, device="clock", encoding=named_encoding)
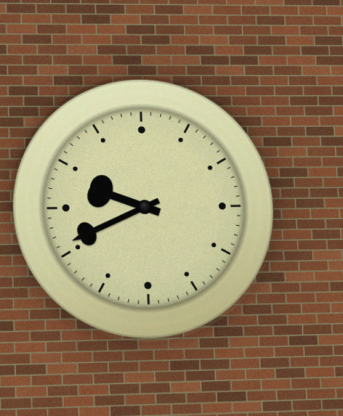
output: h=9 m=41
